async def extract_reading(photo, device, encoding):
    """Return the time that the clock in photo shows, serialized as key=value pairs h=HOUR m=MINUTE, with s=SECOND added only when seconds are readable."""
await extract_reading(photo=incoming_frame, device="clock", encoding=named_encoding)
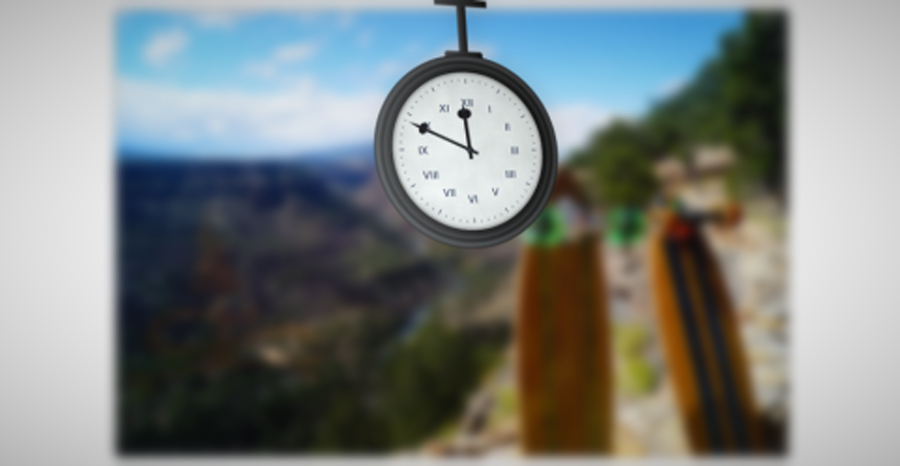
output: h=11 m=49
